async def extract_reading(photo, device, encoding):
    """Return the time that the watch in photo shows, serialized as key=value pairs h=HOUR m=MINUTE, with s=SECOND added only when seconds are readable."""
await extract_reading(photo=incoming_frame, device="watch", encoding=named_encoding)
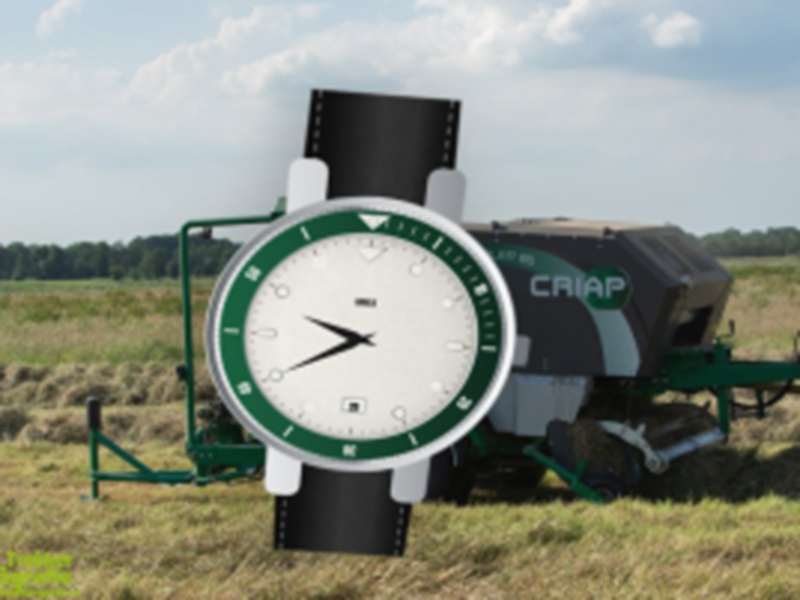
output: h=9 m=40
